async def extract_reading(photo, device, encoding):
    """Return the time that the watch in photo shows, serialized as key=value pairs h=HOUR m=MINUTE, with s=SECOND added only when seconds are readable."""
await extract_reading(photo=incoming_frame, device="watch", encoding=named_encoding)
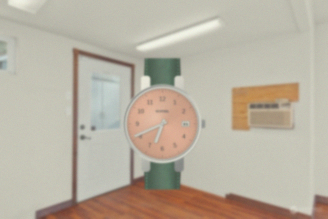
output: h=6 m=41
